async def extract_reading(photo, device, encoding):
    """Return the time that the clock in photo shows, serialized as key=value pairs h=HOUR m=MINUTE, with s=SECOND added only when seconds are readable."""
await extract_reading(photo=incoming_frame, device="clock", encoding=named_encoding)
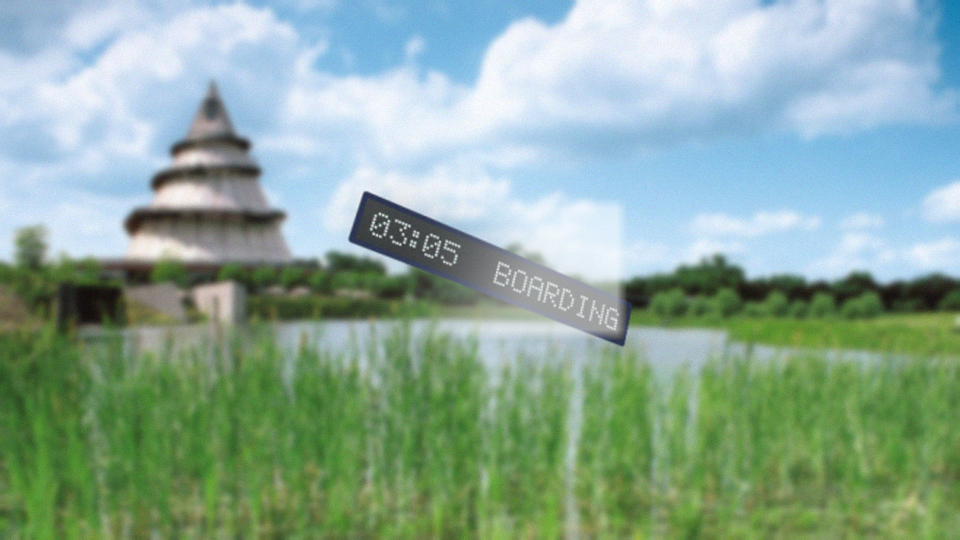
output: h=3 m=5
